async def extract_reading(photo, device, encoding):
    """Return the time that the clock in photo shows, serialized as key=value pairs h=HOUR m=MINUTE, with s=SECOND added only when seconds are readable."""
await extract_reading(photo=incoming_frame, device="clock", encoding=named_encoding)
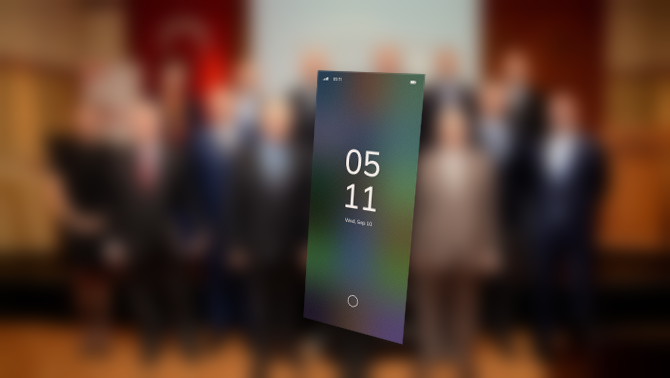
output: h=5 m=11
